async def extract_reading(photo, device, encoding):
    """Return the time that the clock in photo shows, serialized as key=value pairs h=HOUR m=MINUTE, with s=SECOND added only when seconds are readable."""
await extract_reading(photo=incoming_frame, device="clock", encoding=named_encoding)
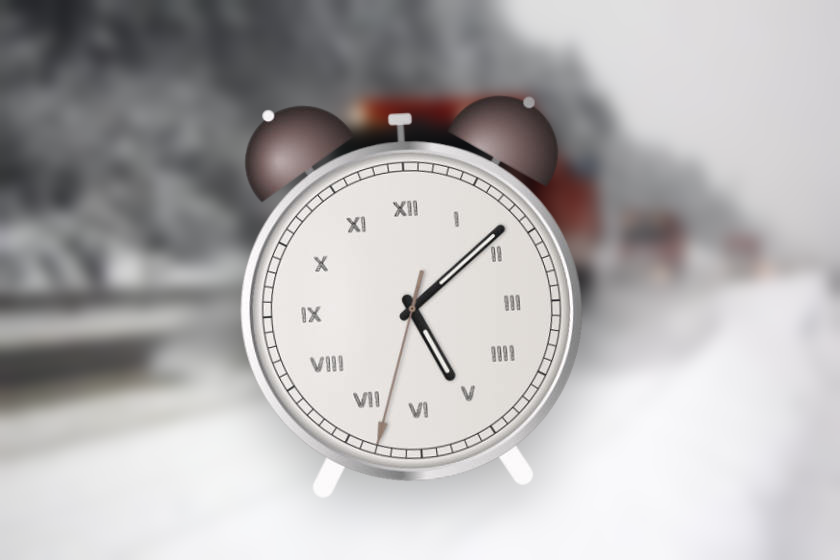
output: h=5 m=8 s=33
